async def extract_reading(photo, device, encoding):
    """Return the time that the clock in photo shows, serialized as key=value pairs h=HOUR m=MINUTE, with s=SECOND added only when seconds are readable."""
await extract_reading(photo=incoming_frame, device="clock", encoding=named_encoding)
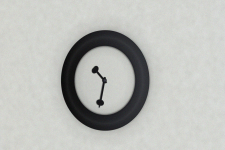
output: h=10 m=32
